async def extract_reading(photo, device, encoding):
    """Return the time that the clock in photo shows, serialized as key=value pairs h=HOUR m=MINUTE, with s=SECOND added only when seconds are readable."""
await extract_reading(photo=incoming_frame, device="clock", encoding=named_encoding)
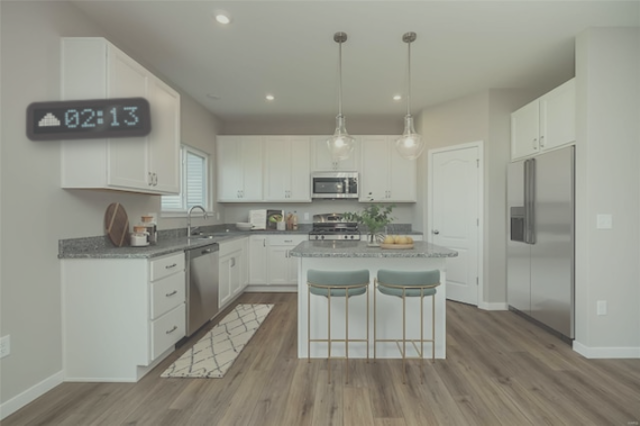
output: h=2 m=13
